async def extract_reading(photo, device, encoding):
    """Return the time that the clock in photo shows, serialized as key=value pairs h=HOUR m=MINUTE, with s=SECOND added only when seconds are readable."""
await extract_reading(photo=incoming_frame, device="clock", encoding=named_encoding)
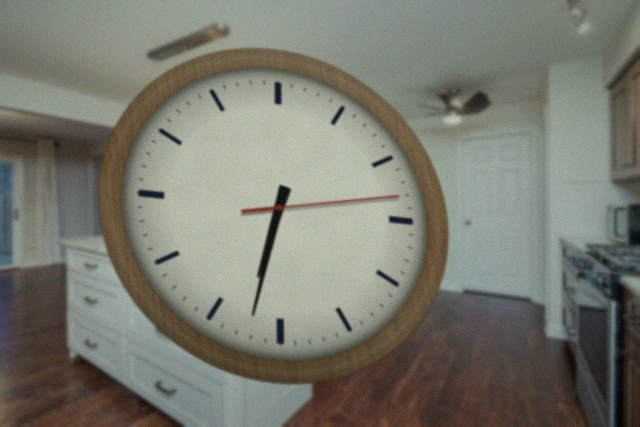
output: h=6 m=32 s=13
